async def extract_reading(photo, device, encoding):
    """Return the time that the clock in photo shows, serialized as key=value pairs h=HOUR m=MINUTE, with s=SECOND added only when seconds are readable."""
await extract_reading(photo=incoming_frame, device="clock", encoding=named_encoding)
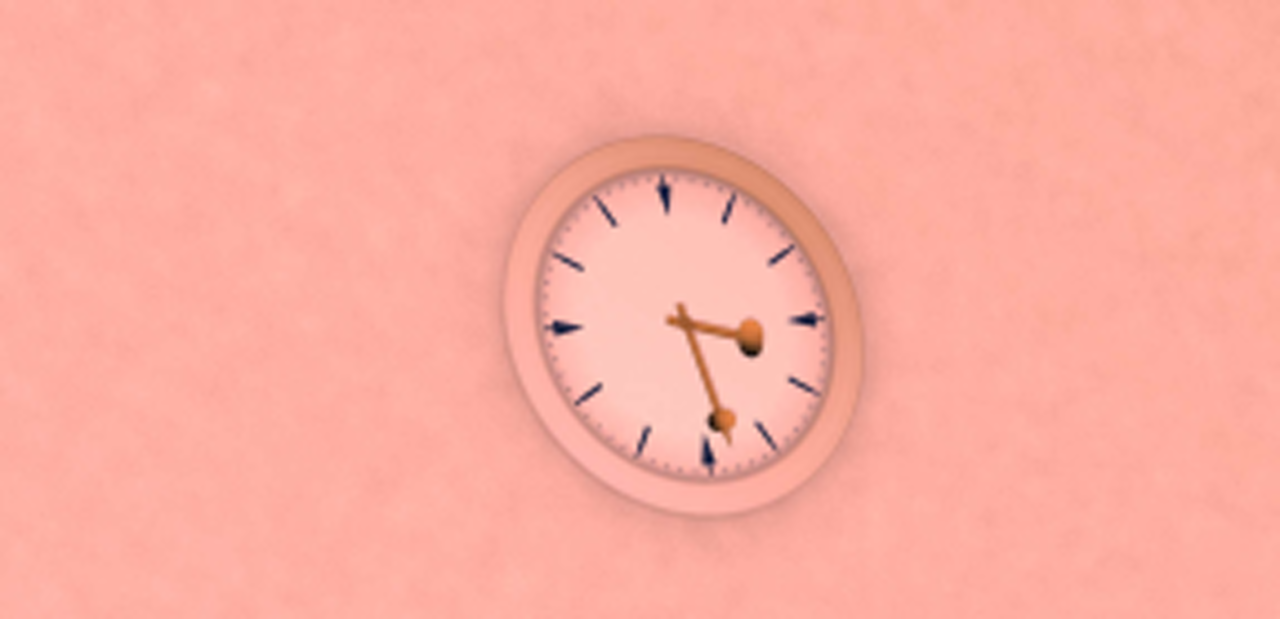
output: h=3 m=28
